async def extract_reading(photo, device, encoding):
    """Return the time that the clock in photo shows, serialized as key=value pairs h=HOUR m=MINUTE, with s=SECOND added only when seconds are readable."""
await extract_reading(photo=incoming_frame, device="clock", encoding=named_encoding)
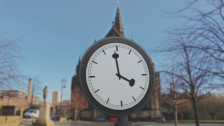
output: h=3 m=59
